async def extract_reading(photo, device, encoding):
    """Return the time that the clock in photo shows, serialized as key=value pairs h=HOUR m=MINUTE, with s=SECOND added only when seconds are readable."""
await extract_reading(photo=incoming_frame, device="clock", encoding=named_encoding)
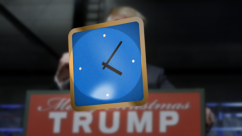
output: h=4 m=7
